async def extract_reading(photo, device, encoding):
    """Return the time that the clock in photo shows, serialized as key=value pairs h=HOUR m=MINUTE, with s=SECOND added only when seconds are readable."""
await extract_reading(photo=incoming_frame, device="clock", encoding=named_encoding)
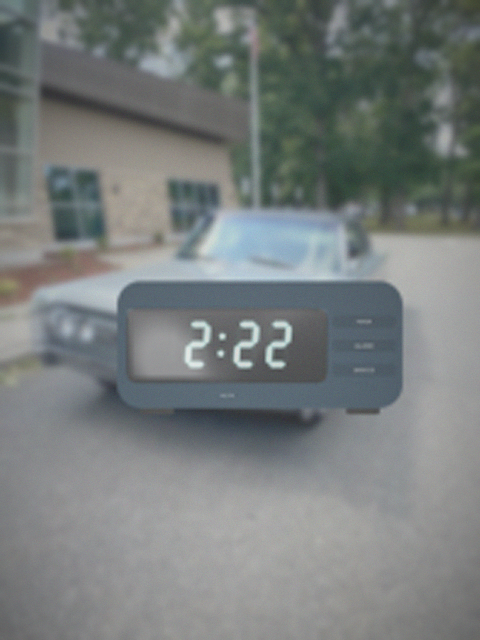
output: h=2 m=22
